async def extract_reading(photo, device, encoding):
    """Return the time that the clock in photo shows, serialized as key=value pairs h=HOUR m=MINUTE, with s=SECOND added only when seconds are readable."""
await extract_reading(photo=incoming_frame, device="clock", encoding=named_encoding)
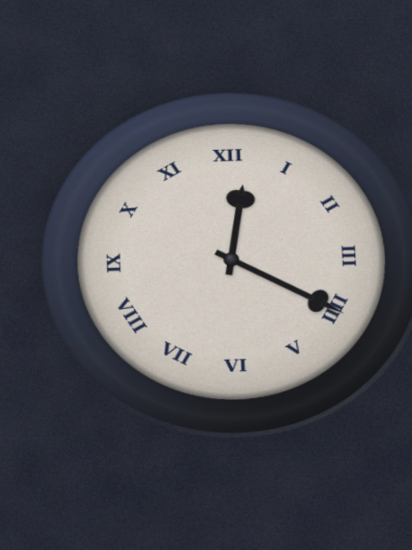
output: h=12 m=20
